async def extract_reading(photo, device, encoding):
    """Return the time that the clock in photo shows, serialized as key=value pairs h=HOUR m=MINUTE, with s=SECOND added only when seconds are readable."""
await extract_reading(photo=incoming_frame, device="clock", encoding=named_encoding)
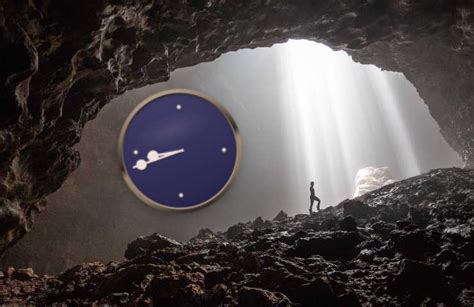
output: h=8 m=42
